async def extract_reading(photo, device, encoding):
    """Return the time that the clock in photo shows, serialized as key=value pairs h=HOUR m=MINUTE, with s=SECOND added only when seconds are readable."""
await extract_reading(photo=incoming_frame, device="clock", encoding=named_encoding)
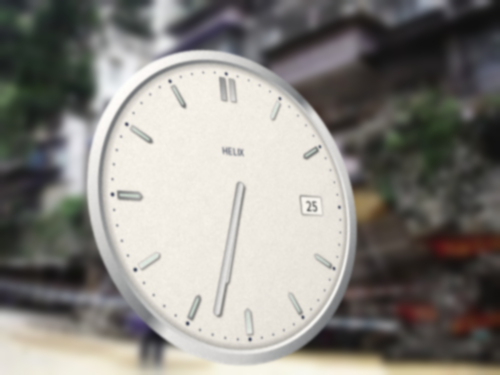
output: h=6 m=33
